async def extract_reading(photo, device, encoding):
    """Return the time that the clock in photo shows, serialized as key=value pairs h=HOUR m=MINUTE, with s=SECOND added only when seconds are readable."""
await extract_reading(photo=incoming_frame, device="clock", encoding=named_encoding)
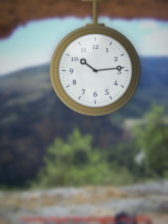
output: h=10 m=14
